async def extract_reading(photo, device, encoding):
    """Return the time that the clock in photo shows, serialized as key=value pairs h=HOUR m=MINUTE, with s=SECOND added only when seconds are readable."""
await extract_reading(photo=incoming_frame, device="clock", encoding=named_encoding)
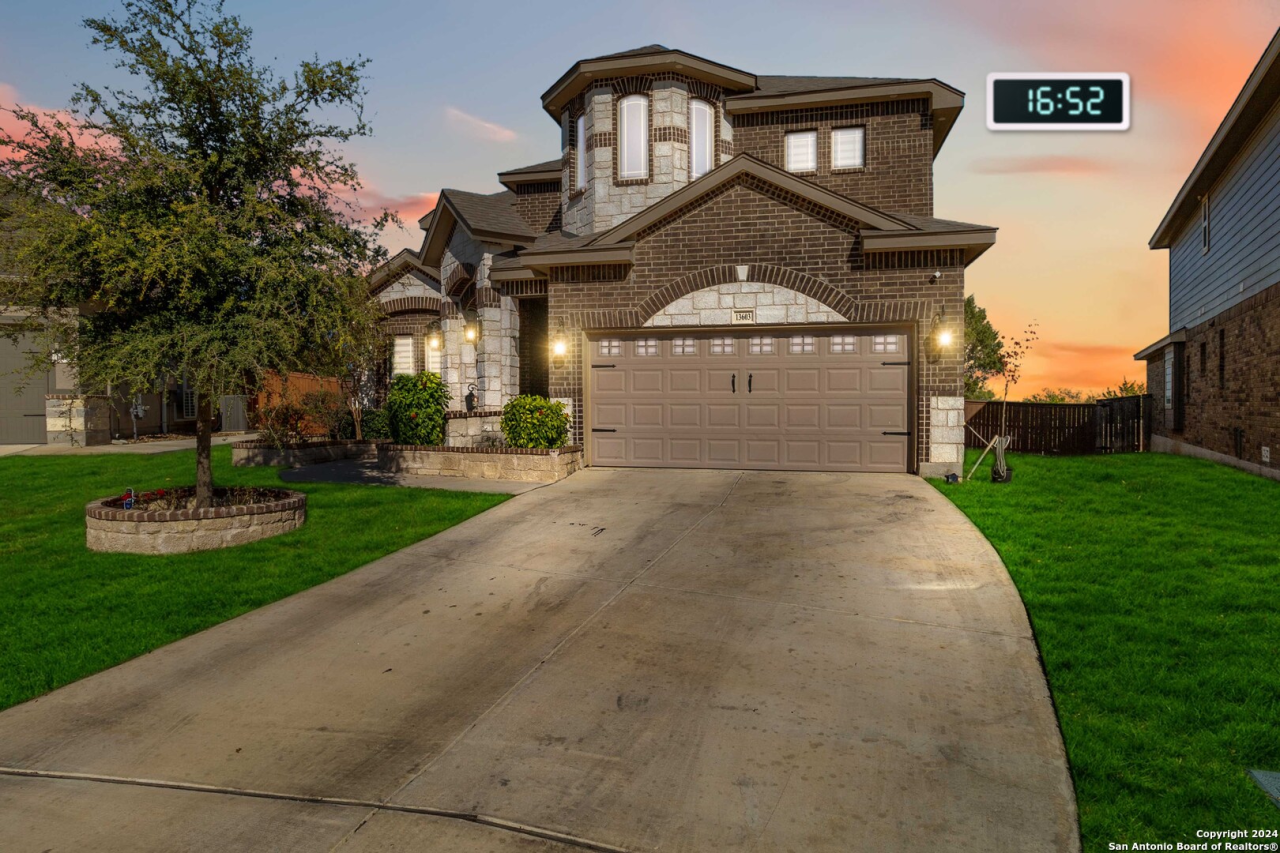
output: h=16 m=52
